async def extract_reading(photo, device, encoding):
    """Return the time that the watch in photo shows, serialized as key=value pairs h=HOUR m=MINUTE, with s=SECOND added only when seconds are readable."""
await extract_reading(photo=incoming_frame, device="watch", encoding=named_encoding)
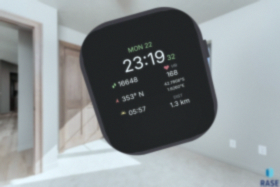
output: h=23 m=19
